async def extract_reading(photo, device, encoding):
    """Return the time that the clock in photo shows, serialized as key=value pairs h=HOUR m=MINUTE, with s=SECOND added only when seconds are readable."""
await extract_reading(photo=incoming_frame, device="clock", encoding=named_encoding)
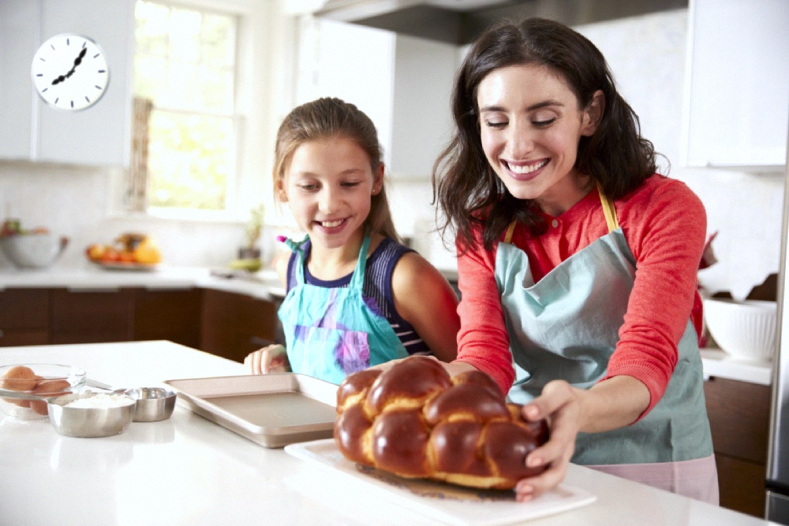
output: h=8 m=6
